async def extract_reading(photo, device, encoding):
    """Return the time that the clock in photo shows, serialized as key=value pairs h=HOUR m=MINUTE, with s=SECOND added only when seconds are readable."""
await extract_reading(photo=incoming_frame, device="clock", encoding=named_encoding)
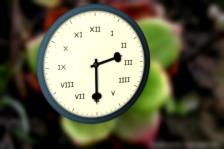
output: h=2 m=30
